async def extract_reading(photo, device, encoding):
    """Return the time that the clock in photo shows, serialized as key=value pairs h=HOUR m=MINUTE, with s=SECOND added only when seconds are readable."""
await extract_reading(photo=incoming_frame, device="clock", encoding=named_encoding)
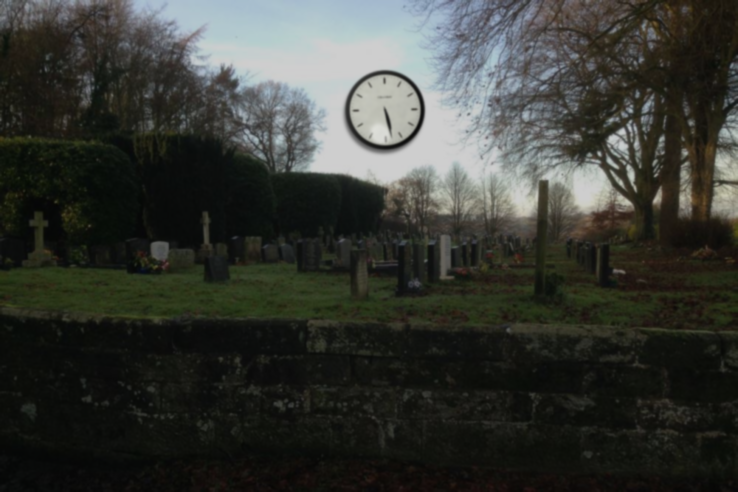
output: h=5 m=28
